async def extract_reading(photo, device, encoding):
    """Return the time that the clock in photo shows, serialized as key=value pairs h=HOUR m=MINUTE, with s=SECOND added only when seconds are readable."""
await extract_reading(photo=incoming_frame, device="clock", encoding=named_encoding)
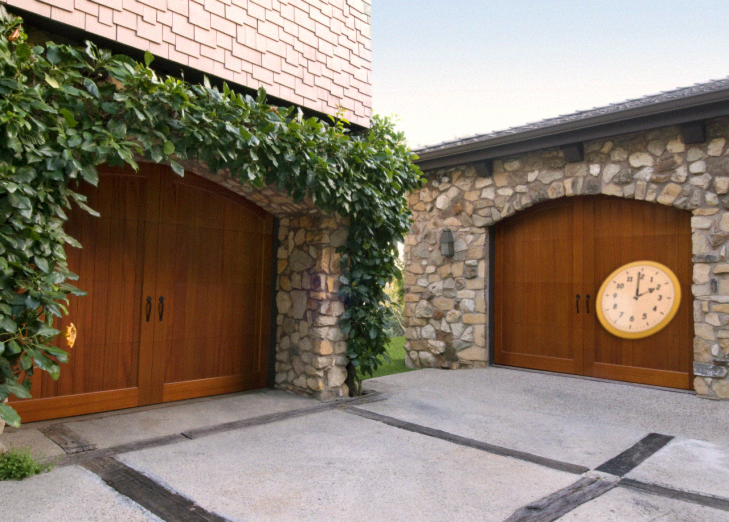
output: h=1 m=59
